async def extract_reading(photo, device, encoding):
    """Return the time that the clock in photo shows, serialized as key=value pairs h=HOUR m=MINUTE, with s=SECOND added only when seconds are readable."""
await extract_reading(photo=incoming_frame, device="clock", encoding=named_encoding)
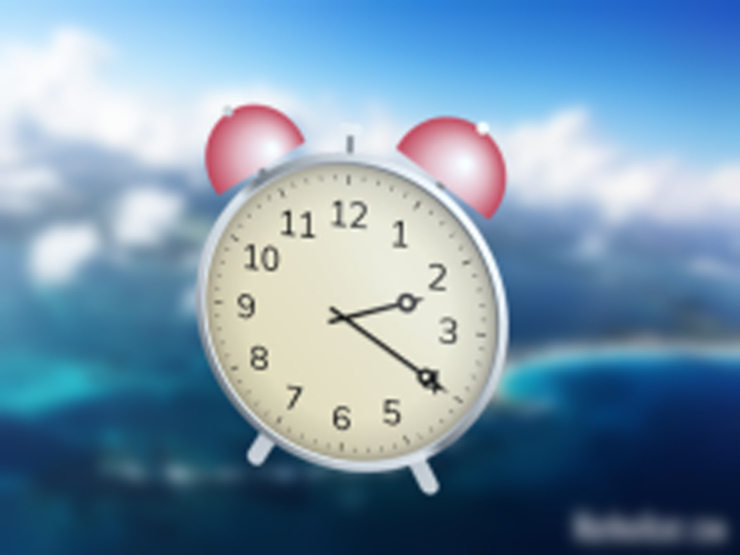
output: h=2 m=20
